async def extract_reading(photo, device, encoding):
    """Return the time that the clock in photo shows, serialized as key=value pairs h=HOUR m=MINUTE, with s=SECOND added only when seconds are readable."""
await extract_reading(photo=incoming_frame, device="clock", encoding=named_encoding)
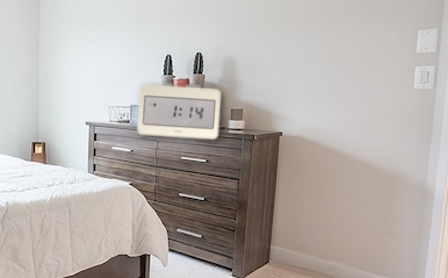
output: h=1 m=14
